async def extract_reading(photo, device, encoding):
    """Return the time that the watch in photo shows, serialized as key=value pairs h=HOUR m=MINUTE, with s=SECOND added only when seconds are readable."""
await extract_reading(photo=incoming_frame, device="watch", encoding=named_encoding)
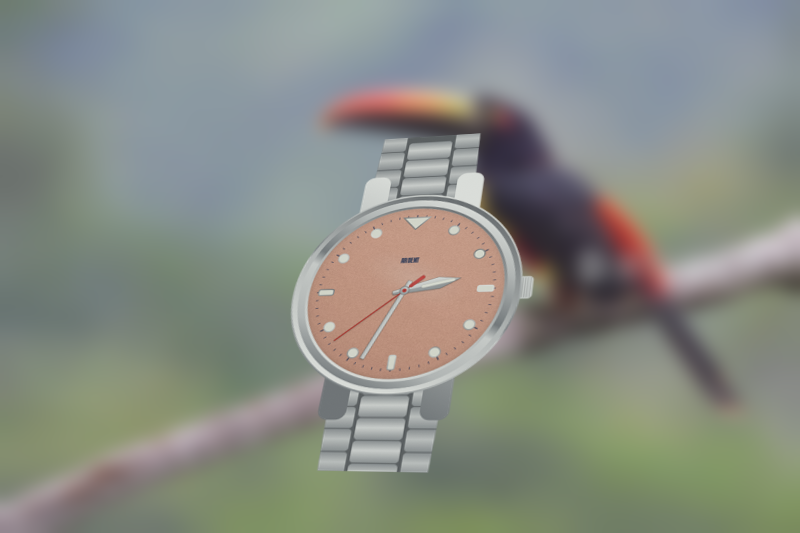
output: h=2 m=33 s=38
